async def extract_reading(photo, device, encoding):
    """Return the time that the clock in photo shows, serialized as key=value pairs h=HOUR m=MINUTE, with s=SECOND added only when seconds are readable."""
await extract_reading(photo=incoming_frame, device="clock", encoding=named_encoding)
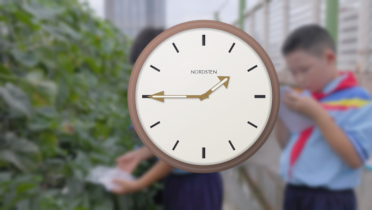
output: h=1 m=45
